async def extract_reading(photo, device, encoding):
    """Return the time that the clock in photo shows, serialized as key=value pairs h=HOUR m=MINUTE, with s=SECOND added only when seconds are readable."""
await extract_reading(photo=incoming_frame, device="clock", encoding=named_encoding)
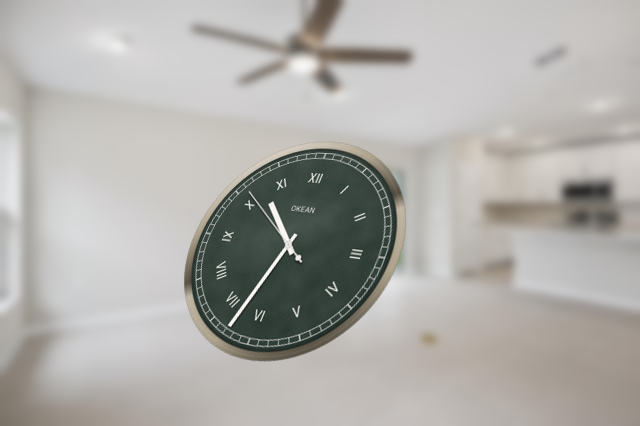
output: h=10 m=32 s=51
